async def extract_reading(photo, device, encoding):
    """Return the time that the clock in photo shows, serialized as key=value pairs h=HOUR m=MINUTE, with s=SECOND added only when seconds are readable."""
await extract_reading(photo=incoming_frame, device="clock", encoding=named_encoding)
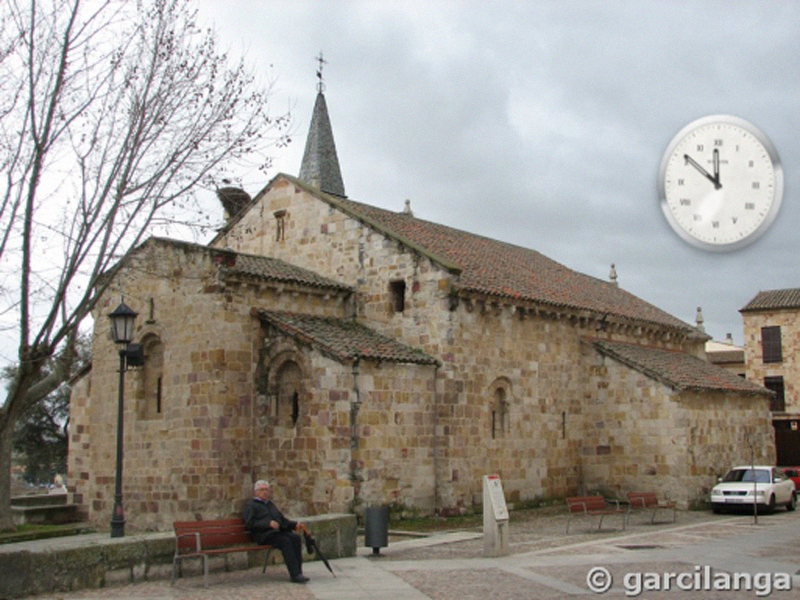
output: h=11 m=51
